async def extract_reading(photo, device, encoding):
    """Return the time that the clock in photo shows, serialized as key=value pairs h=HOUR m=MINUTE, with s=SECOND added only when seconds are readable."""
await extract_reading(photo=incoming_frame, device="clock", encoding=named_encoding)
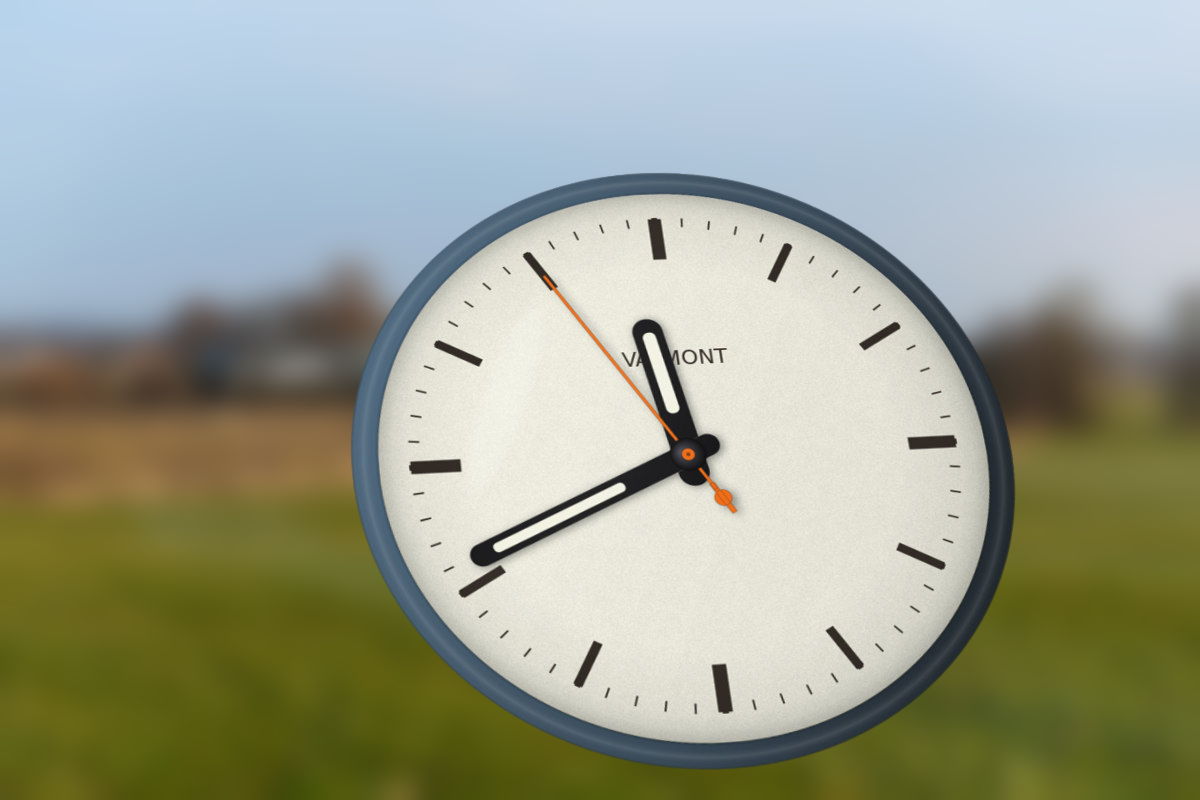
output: h=11 m=40 s=55
